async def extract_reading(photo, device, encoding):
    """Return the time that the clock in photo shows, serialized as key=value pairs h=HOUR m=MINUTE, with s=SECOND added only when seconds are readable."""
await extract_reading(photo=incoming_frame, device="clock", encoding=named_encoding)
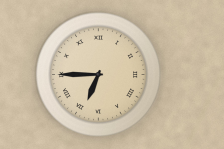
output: h=6 m=45
